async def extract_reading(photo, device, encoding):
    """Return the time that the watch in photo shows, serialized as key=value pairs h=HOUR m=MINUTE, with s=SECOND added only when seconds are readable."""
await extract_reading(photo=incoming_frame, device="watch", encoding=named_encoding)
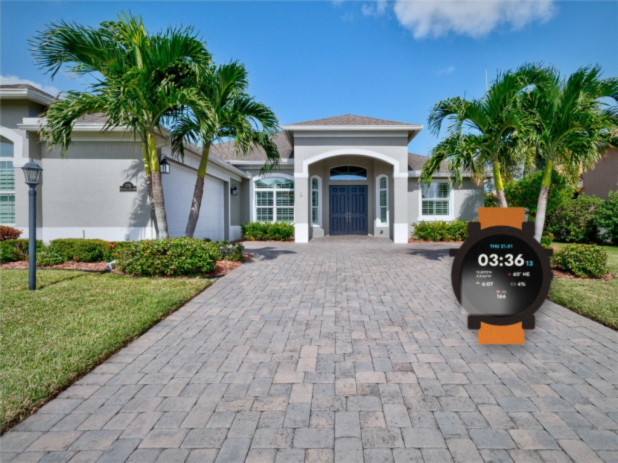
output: h=3 m=36
